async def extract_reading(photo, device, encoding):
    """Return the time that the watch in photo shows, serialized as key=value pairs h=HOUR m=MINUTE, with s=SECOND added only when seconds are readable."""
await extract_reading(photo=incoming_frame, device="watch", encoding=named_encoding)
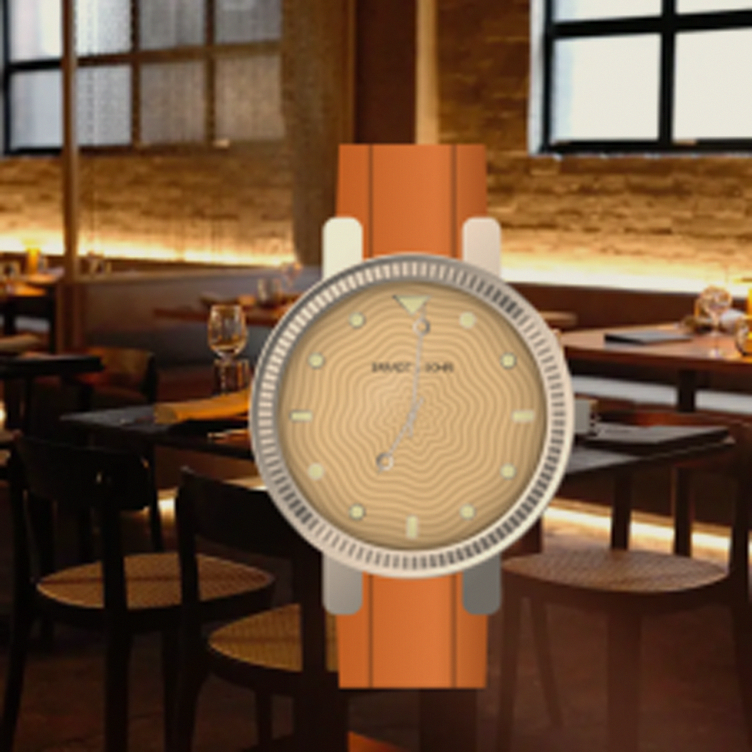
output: h=7 m=1
